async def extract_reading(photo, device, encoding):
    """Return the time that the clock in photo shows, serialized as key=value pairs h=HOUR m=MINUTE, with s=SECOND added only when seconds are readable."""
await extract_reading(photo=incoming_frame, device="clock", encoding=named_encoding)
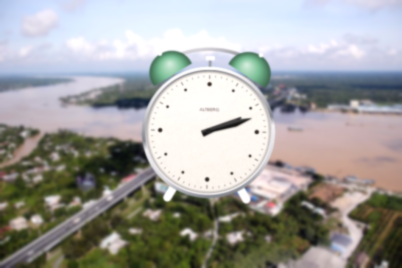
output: h=2 m=12
